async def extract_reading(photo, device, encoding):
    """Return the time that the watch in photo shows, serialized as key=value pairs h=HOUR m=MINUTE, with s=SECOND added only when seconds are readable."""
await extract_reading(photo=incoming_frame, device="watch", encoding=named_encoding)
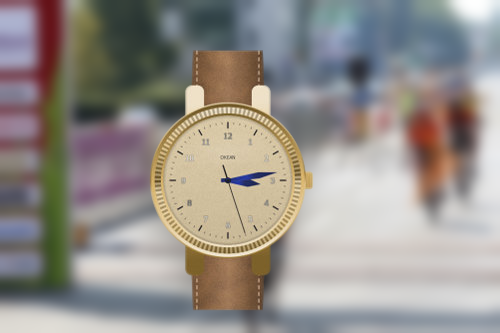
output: h=3 m=13 s=27
